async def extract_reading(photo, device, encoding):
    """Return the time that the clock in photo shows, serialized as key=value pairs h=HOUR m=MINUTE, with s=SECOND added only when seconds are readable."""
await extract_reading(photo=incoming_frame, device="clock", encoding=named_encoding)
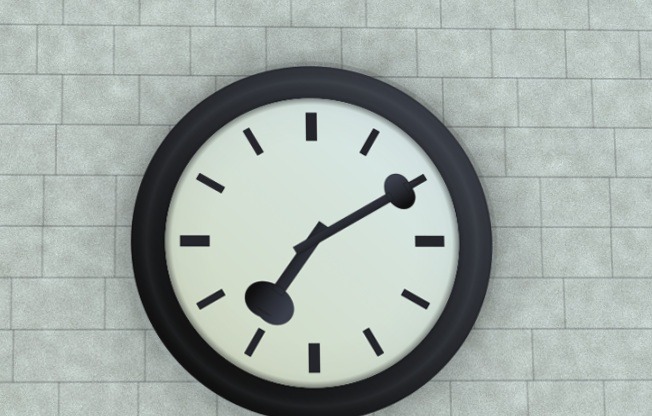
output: h=7 m=10
